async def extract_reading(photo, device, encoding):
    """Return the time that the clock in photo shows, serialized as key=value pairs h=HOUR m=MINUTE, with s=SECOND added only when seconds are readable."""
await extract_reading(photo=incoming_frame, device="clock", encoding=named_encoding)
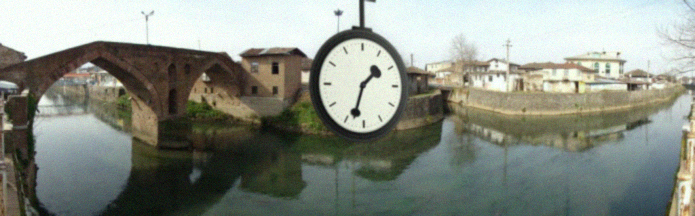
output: h=1 m=33
